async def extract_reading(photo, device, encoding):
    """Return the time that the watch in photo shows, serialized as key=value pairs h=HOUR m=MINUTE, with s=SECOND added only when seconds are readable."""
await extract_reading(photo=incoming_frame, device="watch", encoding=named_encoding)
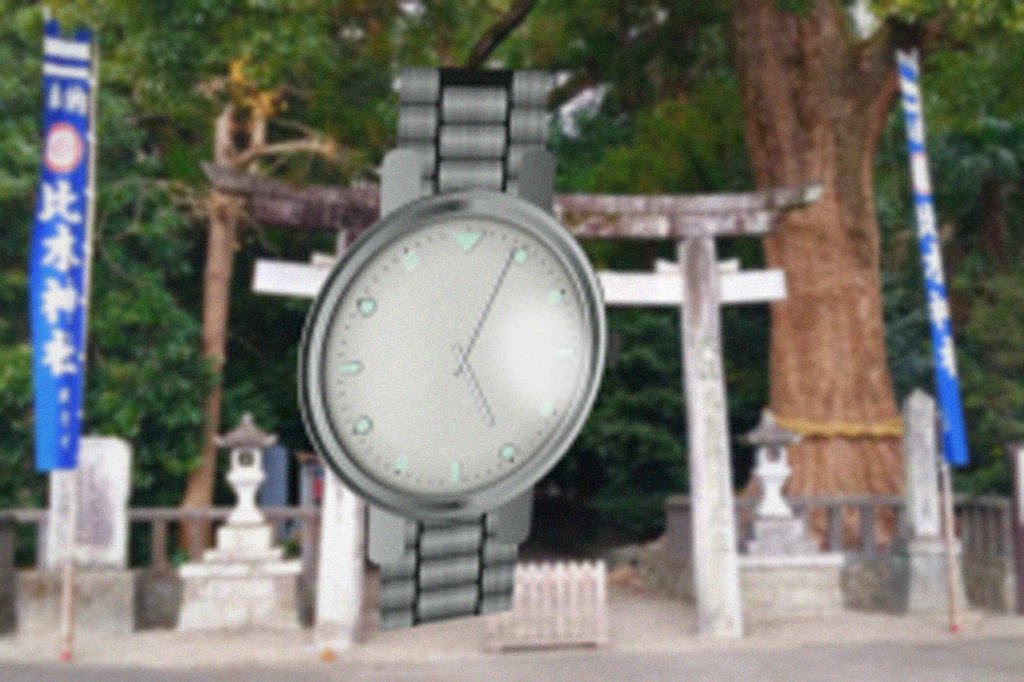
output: h=5 m=4
